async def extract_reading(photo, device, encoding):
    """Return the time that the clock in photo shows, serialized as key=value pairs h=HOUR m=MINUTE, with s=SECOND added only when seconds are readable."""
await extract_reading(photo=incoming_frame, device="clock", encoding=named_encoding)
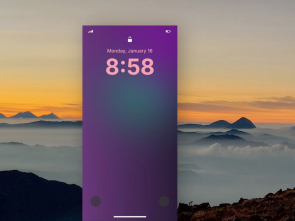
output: h=8 m=58
